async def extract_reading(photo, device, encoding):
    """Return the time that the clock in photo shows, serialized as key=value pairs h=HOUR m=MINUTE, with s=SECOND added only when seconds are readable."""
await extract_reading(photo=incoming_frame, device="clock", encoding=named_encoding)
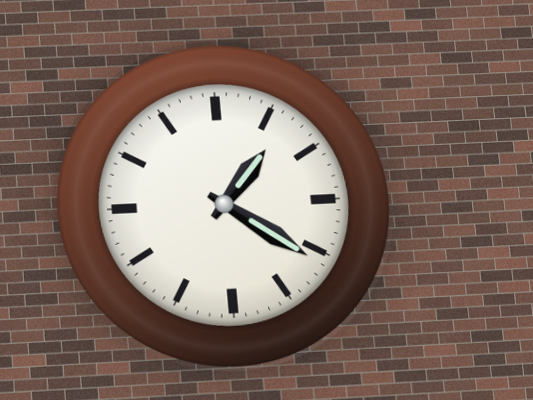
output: h=1 m=21
